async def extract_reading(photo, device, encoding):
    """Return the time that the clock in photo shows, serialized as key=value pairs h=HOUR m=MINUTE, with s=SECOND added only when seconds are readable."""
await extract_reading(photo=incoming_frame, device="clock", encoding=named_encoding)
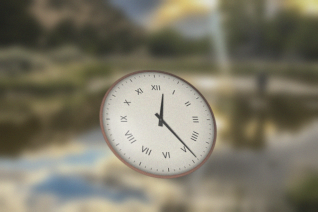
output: h=12 m=24
